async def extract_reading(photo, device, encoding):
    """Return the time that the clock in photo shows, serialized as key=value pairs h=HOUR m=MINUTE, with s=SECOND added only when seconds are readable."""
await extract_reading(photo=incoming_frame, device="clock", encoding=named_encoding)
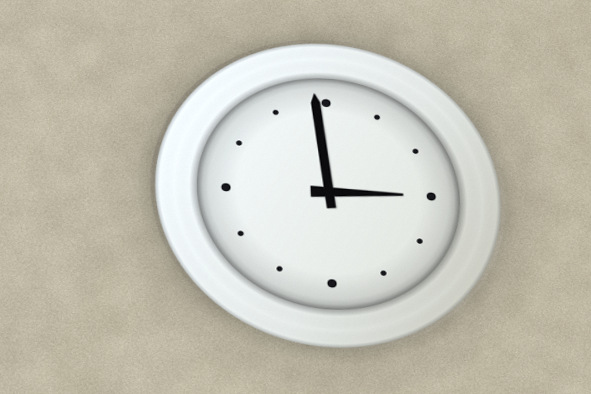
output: h=2 m=59
